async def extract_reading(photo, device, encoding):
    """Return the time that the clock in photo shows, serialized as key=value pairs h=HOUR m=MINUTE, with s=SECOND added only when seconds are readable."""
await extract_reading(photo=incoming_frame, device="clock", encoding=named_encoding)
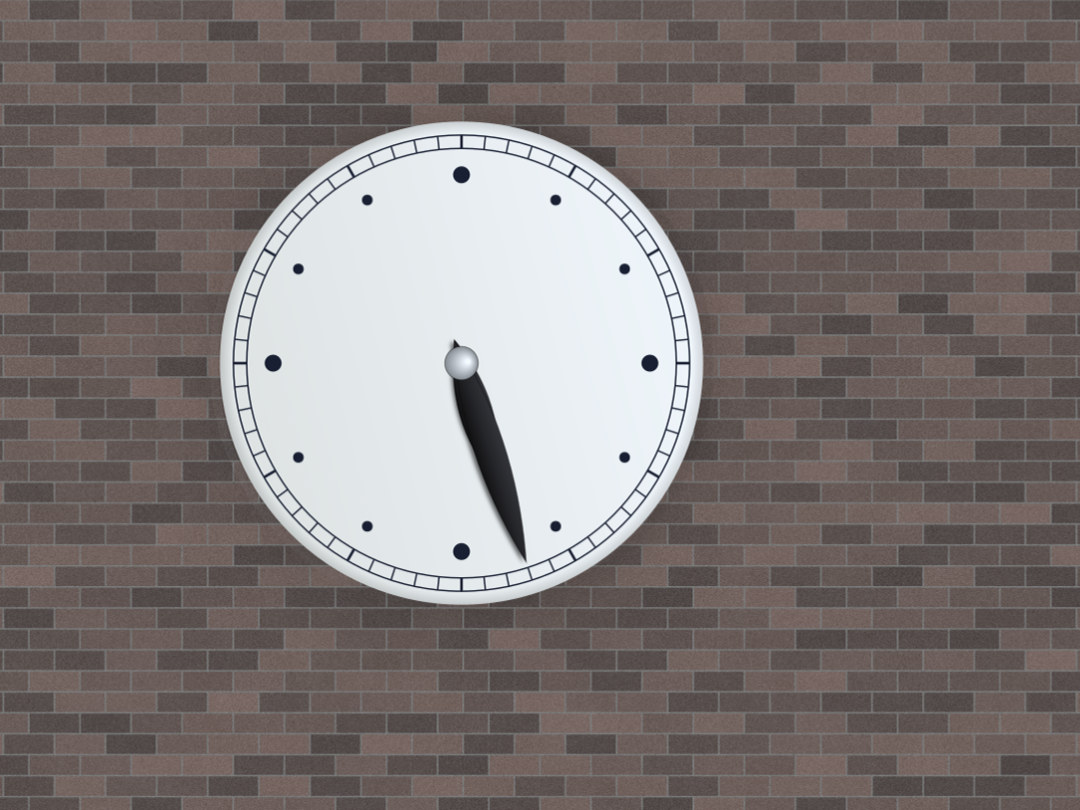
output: h=5 m=27
